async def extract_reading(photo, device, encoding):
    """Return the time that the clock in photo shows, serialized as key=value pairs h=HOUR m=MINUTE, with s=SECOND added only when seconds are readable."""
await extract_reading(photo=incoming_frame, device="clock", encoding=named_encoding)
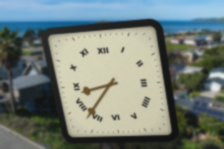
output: h=8 m=37
